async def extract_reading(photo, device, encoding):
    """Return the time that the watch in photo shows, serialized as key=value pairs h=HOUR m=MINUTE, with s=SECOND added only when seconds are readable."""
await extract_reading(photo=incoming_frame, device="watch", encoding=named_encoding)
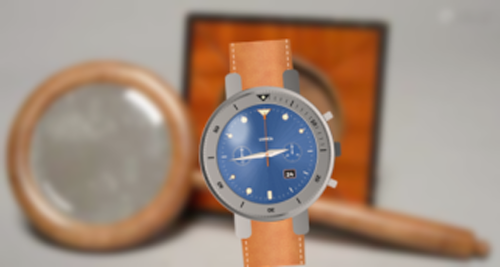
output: h=2 m=44
